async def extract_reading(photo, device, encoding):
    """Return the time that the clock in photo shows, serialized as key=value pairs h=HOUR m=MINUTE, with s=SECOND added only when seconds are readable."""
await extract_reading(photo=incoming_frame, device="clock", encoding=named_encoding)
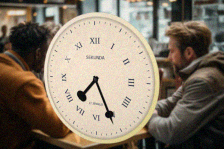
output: h=7 m=26
